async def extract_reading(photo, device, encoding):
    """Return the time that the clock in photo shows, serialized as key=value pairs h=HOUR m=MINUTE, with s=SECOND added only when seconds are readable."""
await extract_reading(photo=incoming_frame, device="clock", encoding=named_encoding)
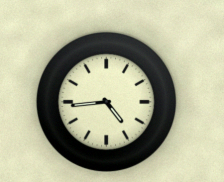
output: h=4 m=44
